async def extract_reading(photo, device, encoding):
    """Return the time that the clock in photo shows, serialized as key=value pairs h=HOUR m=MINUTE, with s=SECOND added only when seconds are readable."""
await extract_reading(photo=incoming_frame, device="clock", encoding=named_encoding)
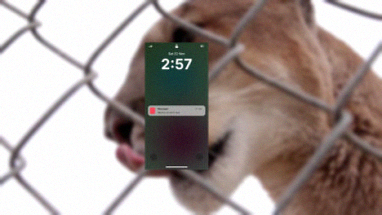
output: h=2 m=57
